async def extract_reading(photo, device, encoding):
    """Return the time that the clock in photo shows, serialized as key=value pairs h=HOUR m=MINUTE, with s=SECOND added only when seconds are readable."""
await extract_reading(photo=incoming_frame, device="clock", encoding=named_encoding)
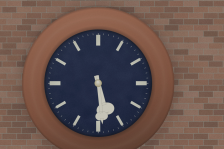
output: h=5 m=29
